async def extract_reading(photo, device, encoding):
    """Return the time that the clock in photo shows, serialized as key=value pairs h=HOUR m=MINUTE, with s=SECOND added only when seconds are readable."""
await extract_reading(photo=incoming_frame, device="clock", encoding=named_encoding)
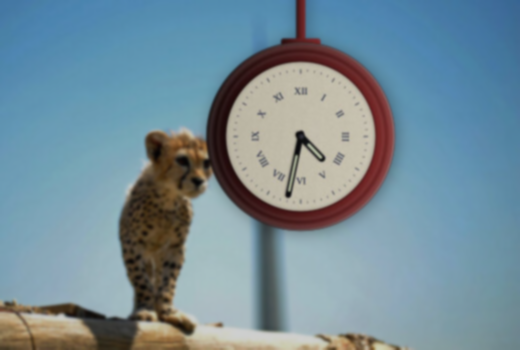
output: h=4 m=32
